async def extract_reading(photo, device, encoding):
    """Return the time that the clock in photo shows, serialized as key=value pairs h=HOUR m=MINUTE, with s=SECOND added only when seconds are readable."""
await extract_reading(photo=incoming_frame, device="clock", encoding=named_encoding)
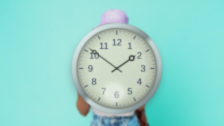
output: h=1 m=51
